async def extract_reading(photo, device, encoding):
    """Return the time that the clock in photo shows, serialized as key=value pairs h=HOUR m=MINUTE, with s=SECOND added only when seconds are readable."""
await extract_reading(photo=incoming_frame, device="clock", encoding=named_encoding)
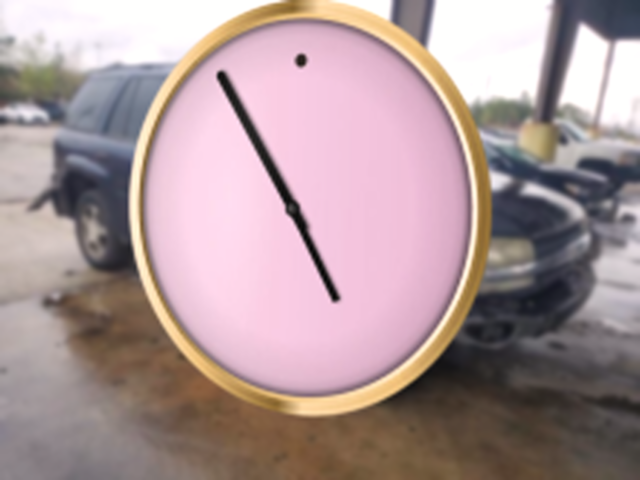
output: h=4 m=54
